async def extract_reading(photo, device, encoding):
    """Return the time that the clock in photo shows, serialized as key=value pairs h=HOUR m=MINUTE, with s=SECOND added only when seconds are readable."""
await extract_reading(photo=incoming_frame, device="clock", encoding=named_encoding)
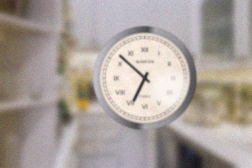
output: h=6 m=52
